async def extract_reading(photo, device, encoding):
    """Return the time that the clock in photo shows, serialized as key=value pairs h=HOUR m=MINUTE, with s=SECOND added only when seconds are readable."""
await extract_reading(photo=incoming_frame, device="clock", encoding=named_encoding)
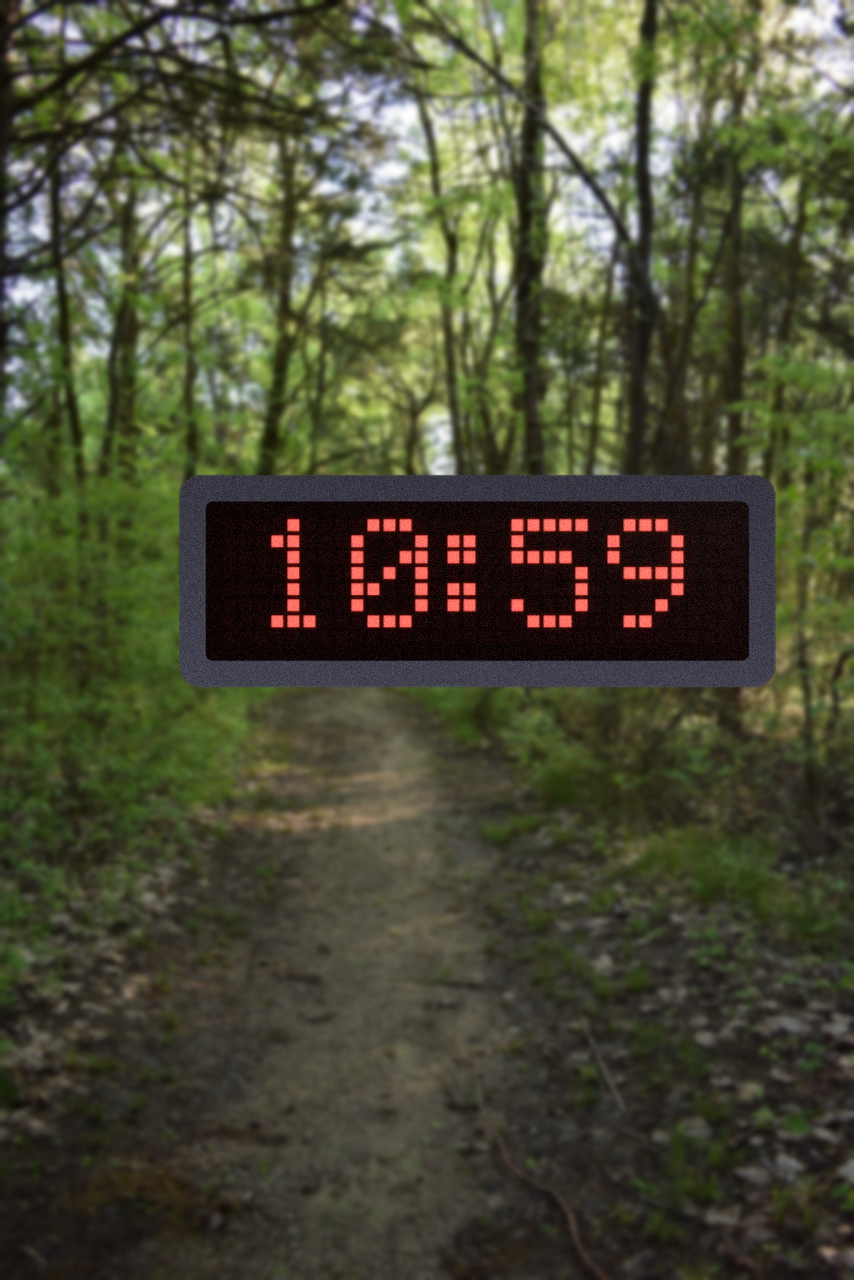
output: h=10 m=59
